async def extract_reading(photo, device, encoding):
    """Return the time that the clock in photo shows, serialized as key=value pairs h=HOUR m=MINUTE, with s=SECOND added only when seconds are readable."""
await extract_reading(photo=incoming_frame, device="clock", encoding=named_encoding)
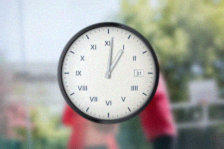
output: h=1 m=1
